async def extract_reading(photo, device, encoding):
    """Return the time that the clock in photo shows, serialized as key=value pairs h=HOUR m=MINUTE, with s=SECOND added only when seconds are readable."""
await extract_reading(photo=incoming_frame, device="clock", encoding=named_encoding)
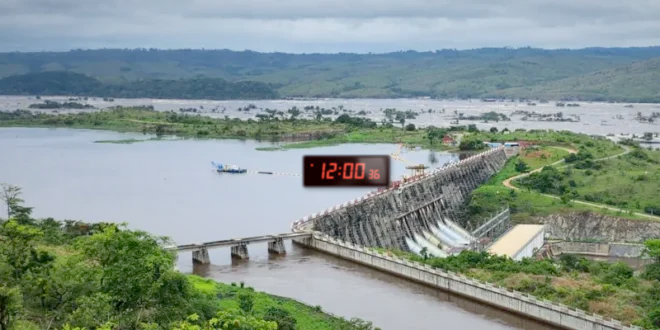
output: h=12 m=0
